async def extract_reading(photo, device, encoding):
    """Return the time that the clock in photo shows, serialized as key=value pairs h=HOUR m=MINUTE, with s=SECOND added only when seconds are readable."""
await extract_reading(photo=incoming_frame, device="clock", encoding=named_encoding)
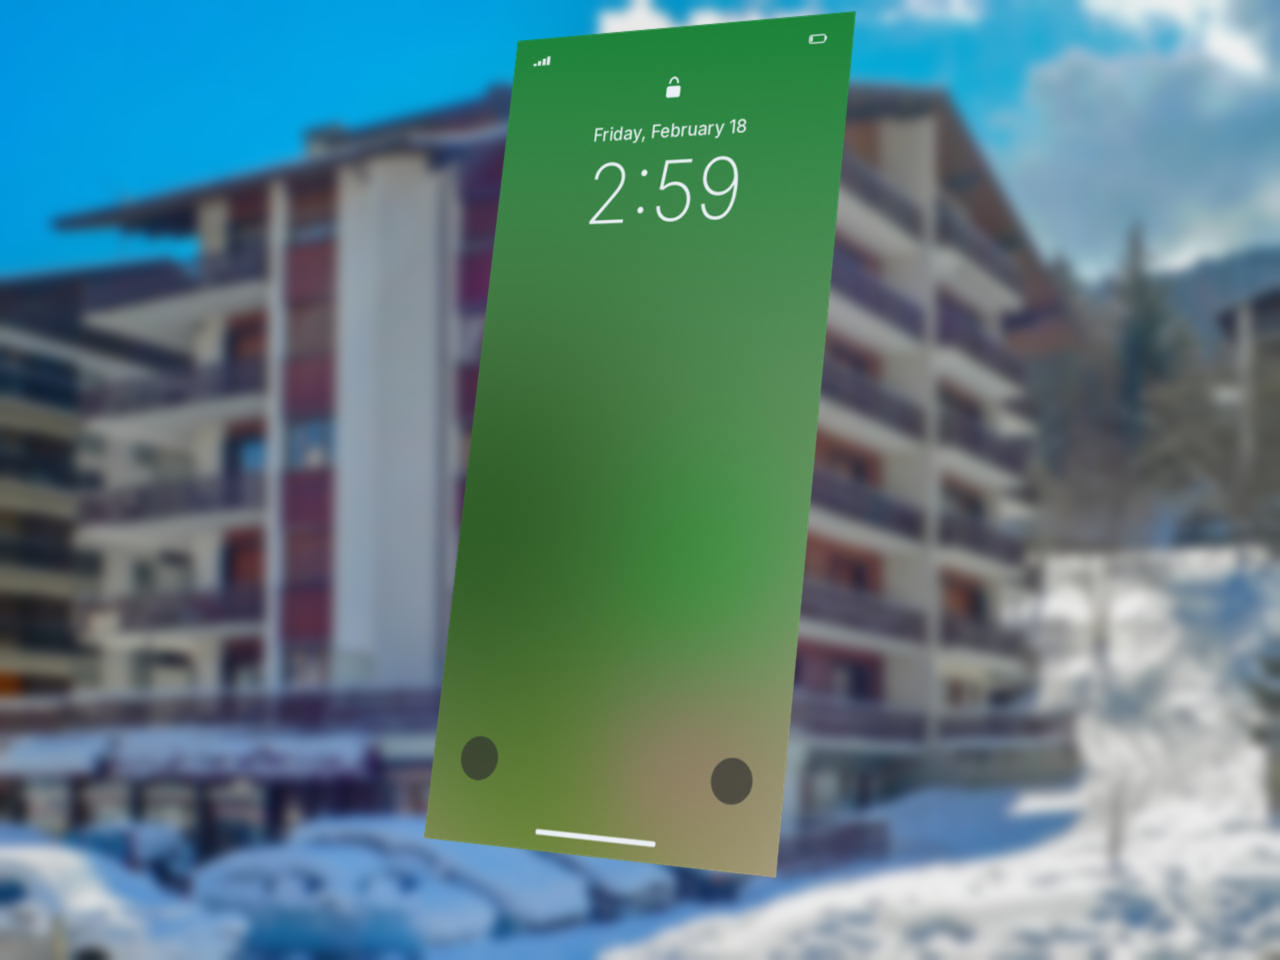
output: h=2 m=59
